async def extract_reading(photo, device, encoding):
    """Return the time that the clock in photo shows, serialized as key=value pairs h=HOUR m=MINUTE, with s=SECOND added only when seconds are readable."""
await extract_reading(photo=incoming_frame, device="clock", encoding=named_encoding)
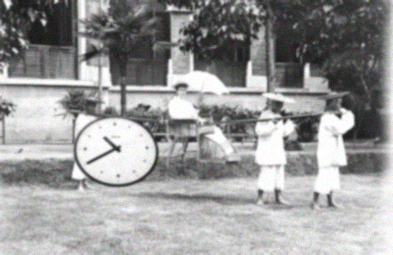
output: h=10 m=40
